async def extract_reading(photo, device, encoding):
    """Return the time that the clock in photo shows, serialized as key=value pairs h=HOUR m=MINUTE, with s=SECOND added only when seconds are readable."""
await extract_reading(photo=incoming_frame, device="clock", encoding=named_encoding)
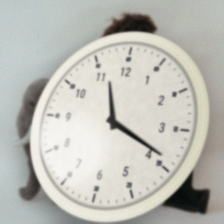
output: h=11 m=19
